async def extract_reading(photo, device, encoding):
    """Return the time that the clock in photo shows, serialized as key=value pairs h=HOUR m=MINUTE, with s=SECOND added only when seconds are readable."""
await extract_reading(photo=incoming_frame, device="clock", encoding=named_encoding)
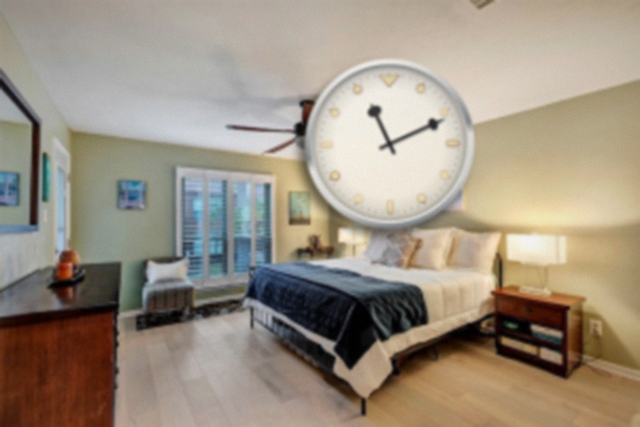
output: h=11 m=11
